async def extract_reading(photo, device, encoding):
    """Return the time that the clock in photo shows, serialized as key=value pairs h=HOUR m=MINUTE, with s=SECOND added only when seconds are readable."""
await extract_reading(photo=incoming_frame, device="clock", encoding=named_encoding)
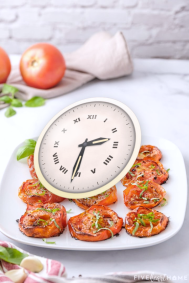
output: h=2 m=31
